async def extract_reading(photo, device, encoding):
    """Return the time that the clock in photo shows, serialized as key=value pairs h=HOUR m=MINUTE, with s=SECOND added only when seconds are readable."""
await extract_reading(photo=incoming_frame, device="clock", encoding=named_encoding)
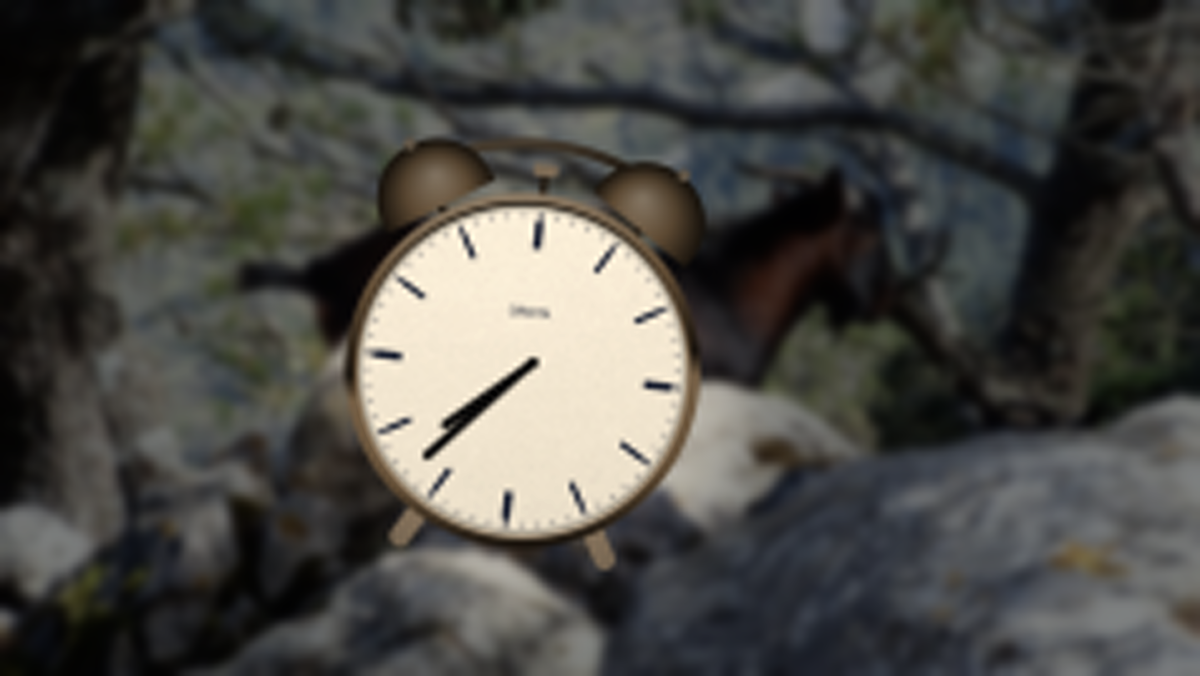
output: h=7 m=37
